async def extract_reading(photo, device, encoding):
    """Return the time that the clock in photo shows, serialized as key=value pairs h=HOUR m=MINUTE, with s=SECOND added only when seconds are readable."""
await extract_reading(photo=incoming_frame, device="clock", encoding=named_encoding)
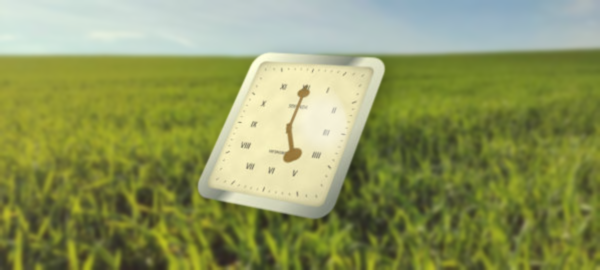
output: h=5 m=0
